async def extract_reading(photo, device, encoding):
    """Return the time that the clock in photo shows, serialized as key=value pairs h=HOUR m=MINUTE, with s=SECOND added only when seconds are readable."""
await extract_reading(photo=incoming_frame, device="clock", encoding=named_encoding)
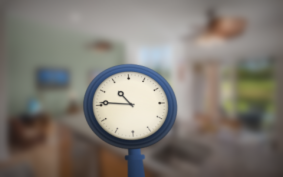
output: h=10 m=46
